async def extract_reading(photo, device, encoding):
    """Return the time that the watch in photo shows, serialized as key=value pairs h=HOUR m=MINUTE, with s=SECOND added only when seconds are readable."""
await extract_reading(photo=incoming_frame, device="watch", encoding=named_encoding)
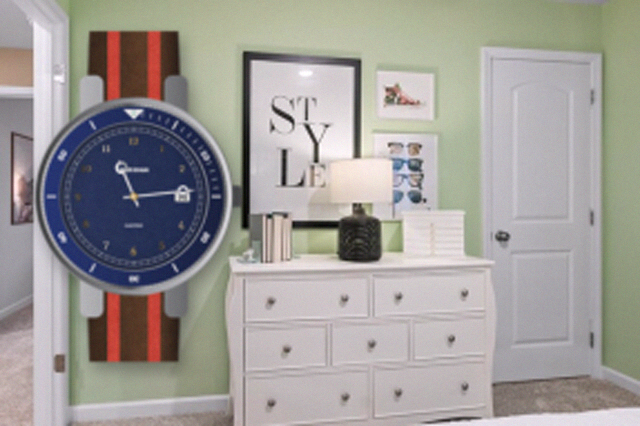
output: h=11 m=14
